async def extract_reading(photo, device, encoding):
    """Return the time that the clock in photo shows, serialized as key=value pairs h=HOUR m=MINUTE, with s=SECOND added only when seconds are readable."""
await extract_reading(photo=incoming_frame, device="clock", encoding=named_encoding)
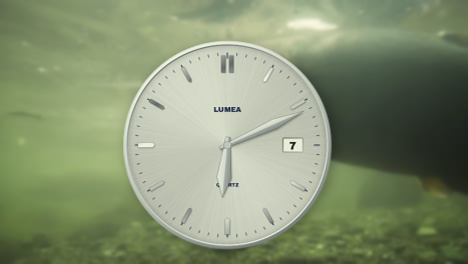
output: h=6 m=11
